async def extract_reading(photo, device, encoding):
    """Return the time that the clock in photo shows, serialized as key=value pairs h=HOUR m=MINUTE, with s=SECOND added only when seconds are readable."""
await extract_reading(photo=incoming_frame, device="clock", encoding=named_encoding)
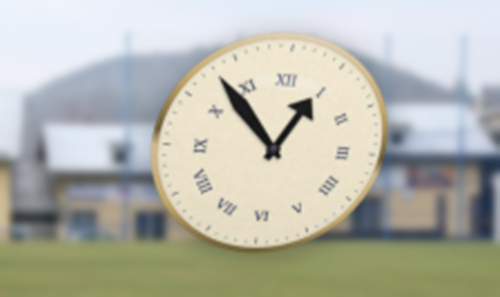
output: h=12 m=53
